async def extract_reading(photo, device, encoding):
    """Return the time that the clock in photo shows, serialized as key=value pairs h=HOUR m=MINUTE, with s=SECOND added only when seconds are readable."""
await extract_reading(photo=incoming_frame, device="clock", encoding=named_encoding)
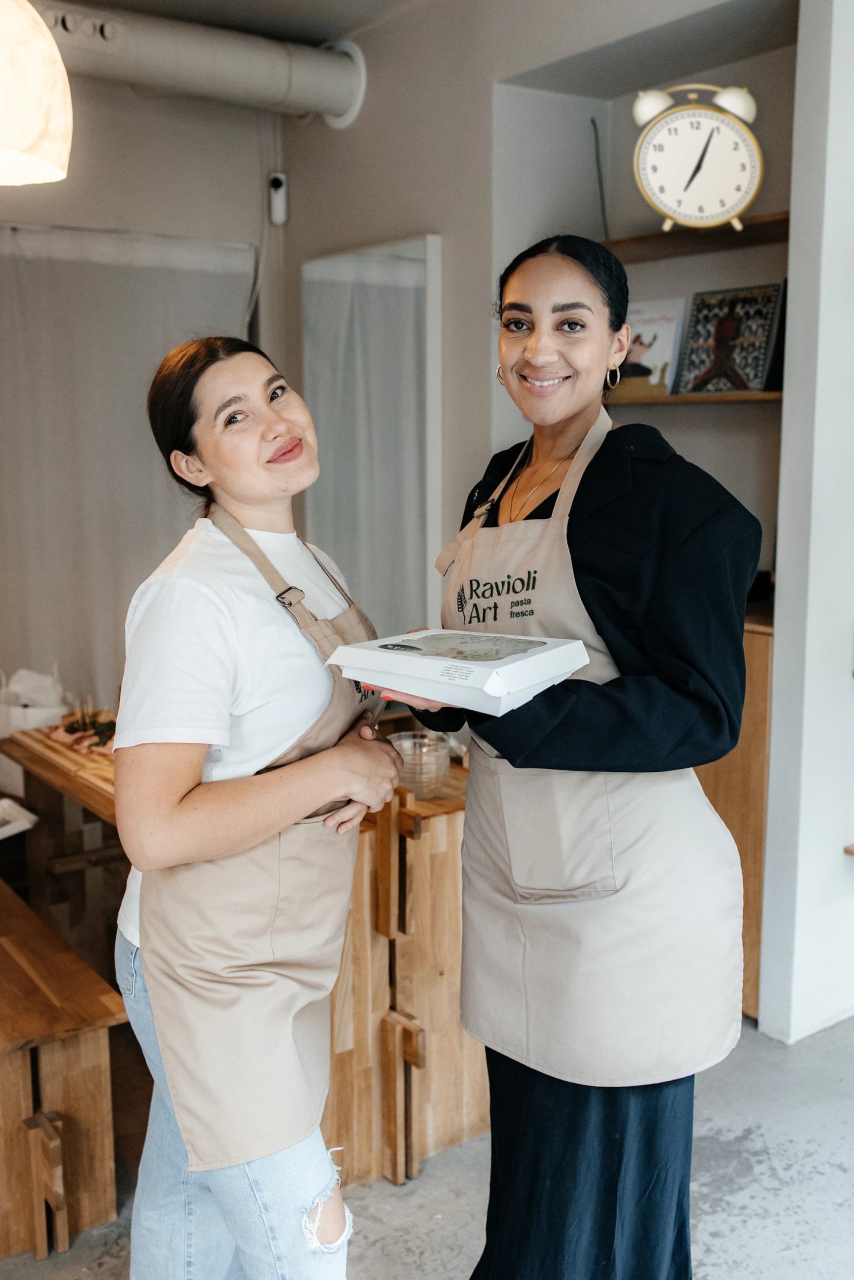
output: h=7 m=4
